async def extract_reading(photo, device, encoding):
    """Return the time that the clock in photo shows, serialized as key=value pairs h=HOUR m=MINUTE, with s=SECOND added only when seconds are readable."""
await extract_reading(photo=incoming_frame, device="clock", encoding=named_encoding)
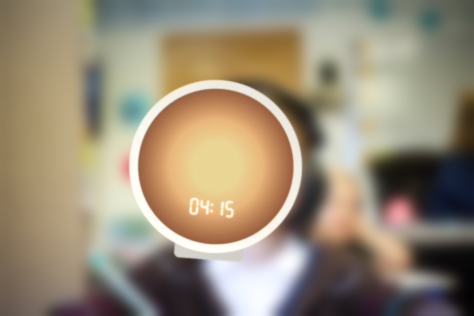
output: h=4 m=15
